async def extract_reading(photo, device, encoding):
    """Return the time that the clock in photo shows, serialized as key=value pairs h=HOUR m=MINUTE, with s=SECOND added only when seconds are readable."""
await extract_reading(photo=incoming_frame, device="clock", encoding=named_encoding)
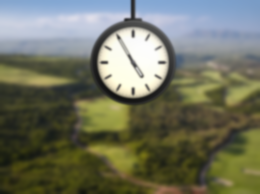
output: h=4 m=55
